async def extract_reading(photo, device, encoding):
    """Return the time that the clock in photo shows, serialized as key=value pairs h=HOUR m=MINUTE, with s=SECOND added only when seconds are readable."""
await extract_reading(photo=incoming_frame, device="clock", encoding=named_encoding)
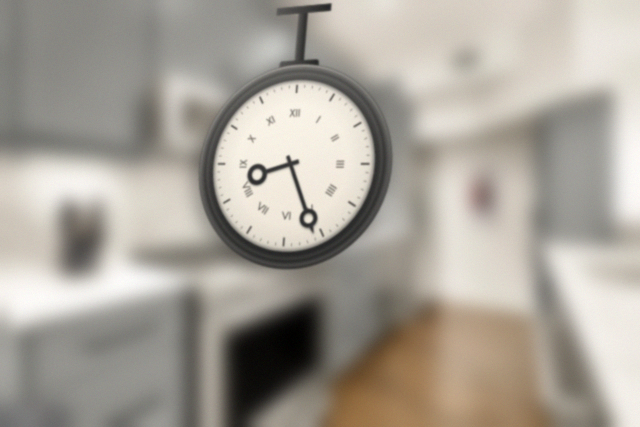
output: h=8 m=26
